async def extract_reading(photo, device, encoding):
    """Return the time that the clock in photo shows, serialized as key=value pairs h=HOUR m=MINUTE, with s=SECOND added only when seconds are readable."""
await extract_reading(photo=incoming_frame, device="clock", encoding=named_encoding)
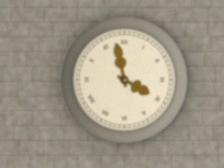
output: h=3 m=58
